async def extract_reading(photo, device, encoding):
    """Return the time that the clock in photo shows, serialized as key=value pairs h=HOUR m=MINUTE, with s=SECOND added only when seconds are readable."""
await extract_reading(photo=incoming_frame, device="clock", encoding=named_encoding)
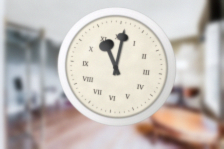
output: h=11 m=1
